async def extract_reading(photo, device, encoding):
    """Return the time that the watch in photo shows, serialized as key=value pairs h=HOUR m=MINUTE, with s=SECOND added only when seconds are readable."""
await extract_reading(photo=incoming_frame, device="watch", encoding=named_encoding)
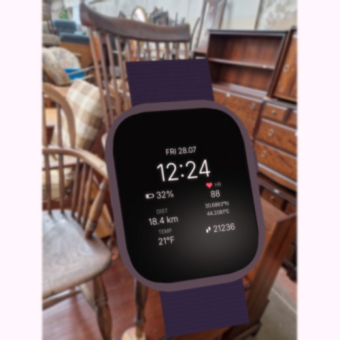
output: h=12 m=24
